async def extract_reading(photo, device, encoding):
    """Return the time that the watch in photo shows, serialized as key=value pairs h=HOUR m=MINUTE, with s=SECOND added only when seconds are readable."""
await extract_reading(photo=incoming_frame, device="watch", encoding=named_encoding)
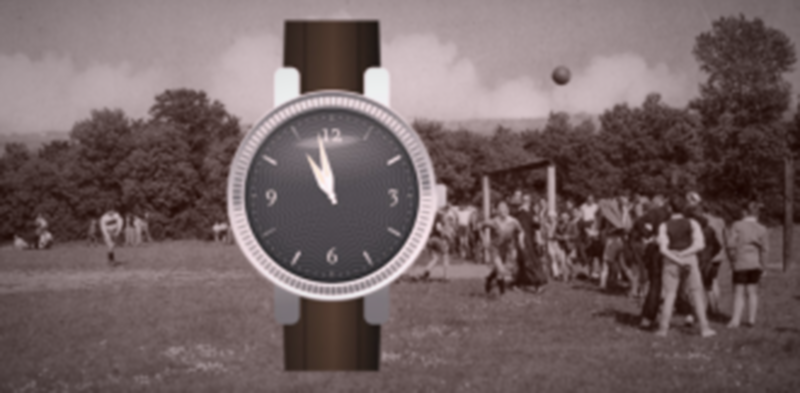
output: h=10 m=58
